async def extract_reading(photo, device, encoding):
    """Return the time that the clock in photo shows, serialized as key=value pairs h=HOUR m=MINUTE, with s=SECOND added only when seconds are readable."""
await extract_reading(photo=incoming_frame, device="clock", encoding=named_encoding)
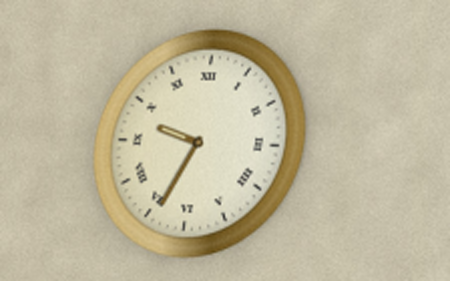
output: h=9 m=34
